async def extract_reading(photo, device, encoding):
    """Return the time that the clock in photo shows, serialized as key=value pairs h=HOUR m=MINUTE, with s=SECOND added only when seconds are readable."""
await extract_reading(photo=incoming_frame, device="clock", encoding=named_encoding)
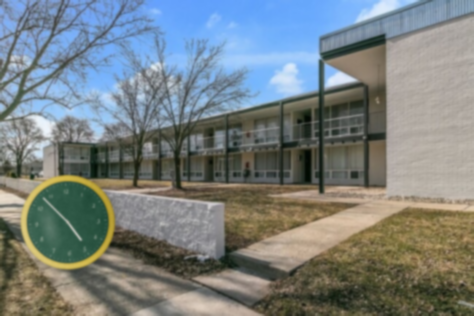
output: h=4 m=53
